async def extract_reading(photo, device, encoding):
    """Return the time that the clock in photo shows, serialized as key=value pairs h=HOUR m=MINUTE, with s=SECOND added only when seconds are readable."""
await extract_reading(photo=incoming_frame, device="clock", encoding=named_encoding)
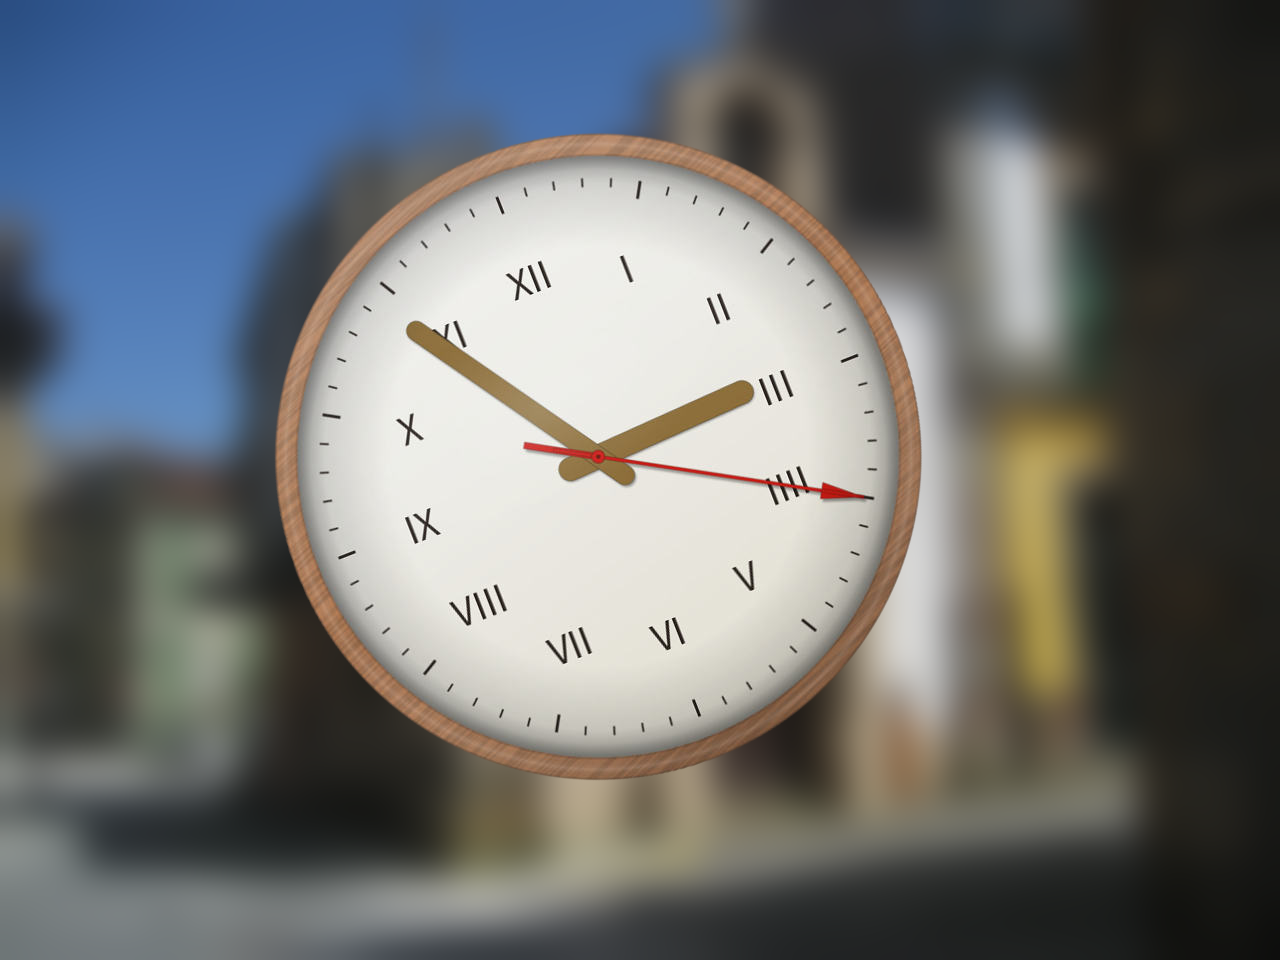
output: h=2 m=54 s=20
